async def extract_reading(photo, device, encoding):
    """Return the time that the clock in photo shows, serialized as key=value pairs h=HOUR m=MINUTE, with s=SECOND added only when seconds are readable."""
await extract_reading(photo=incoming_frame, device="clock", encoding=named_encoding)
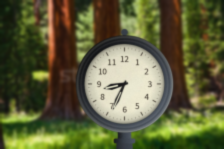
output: h=8 m=34
